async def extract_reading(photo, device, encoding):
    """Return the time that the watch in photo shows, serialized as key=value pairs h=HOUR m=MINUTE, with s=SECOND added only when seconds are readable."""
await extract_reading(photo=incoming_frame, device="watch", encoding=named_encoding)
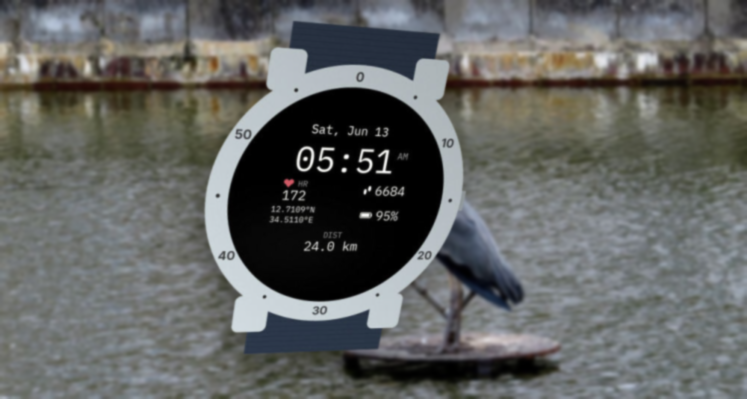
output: h=5 m=51
